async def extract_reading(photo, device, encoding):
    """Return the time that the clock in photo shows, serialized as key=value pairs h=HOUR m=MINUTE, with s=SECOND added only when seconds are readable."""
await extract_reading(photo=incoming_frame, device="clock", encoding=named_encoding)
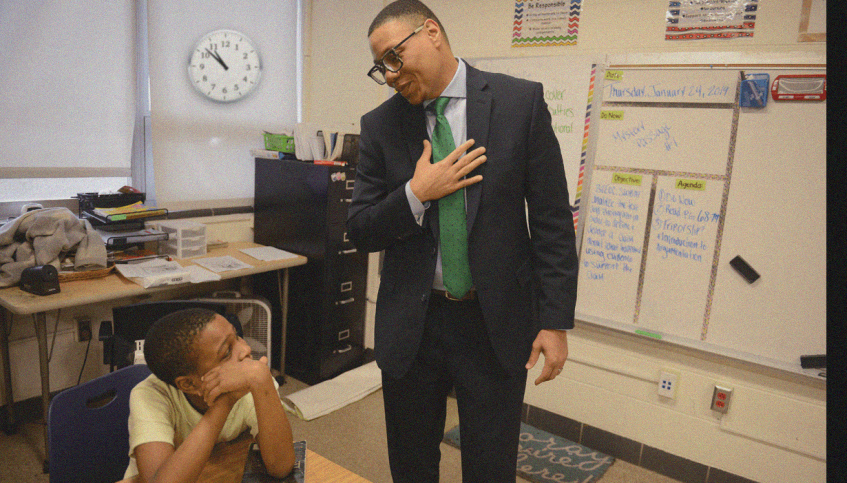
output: h=10 m=52
